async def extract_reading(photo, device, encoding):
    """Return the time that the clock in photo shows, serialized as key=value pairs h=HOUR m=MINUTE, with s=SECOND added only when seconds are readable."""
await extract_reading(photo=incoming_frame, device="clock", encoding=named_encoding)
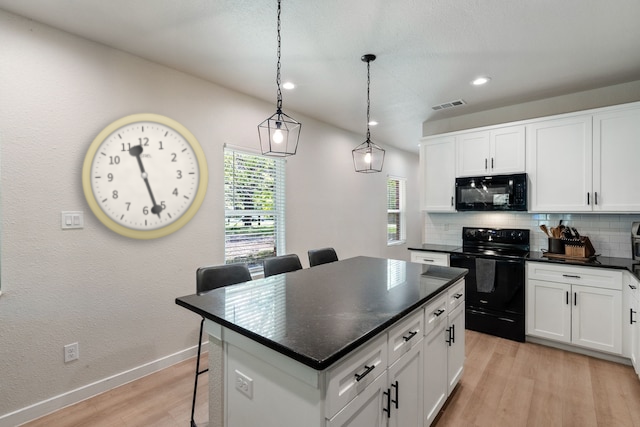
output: h=11 m=27
